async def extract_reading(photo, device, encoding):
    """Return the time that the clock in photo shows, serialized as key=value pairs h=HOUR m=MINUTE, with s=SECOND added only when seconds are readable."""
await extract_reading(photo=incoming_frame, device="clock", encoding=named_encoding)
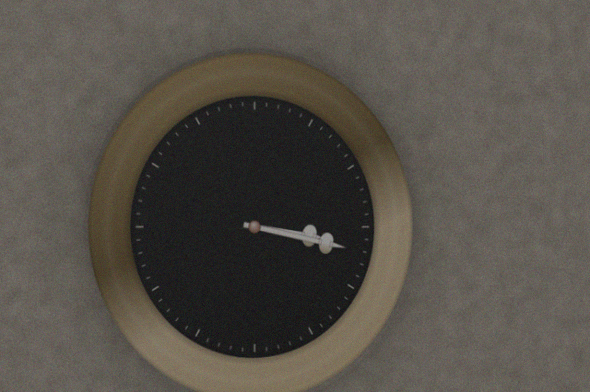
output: h=3 m=17
